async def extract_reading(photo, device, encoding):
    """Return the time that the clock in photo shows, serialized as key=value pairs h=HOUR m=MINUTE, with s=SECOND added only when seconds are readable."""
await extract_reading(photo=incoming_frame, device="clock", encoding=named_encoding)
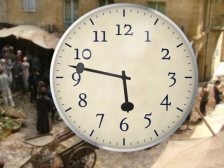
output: h=5 m=47
